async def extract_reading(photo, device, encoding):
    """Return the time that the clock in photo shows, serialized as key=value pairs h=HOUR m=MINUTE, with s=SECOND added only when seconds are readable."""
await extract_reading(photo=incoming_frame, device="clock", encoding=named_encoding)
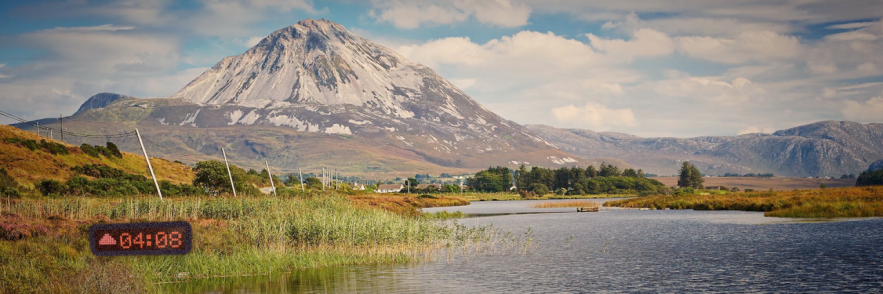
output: h=4 m=8
